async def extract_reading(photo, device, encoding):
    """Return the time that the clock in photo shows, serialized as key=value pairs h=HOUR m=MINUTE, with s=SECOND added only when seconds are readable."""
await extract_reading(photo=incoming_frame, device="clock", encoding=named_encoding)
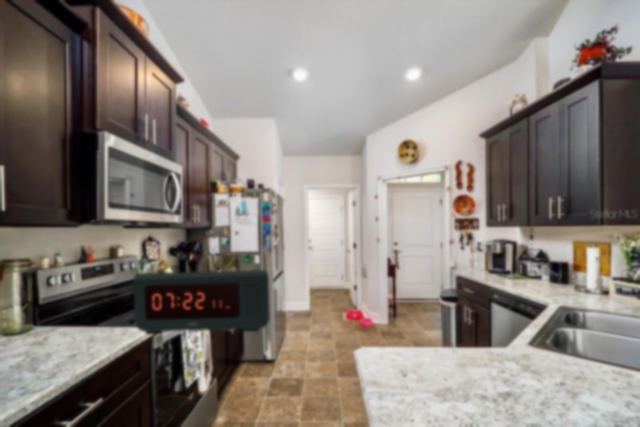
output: h=7 m=22
